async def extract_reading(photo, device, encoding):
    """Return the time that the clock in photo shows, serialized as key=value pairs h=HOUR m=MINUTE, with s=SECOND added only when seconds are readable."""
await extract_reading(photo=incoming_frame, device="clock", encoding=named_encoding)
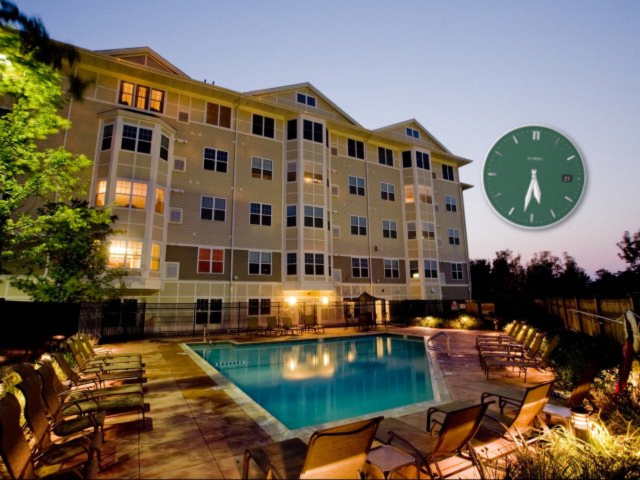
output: h=5 m=32
